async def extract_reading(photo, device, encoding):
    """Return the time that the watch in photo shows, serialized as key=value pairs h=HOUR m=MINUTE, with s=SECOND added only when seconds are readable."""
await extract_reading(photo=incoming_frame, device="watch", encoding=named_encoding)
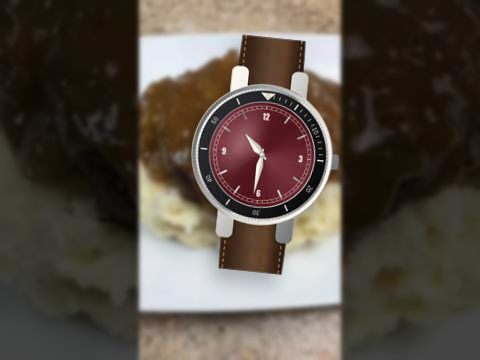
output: h=10 m=31
